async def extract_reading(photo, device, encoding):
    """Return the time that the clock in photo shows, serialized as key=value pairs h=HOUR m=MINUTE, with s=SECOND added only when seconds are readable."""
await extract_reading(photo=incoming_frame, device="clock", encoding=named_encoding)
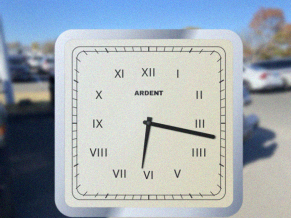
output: h=6 m=17
